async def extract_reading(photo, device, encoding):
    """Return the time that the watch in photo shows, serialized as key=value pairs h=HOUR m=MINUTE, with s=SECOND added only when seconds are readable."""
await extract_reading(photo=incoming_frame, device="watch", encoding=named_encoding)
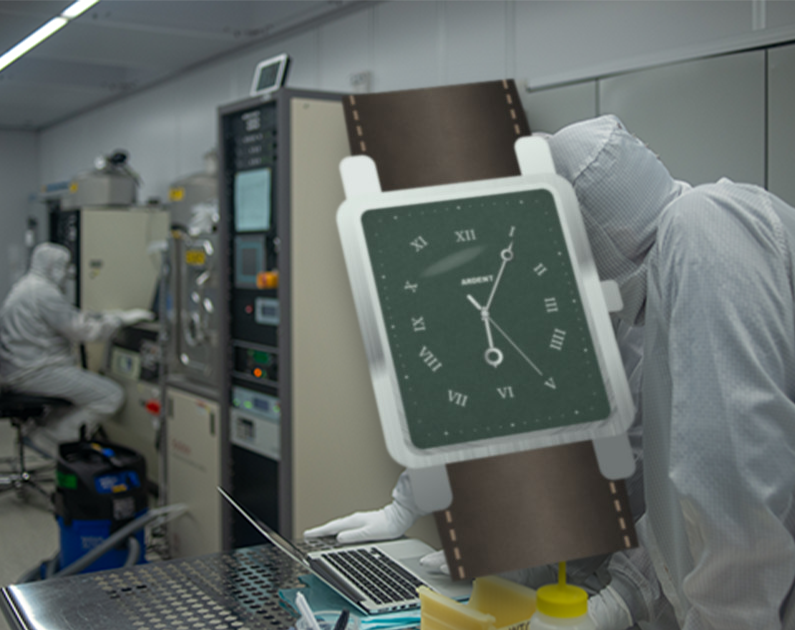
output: h=6 m=5 s=25
